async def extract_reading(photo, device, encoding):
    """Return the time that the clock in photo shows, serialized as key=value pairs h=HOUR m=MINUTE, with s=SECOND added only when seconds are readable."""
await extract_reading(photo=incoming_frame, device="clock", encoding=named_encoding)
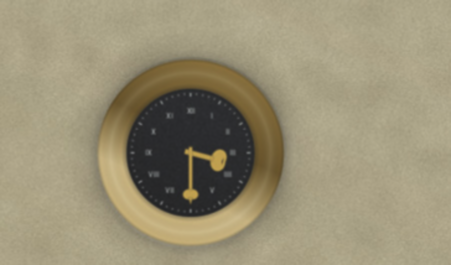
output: h=3 m=30
